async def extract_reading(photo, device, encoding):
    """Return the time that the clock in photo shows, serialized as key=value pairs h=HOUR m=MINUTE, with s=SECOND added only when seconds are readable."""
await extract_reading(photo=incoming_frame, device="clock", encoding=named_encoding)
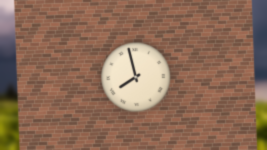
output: h=7 m=58
